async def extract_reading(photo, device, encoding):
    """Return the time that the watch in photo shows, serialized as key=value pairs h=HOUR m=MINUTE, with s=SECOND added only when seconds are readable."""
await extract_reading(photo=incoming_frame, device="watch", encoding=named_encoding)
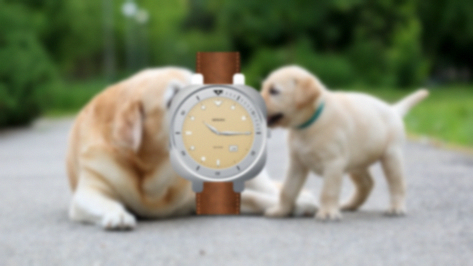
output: h=10 m=15
